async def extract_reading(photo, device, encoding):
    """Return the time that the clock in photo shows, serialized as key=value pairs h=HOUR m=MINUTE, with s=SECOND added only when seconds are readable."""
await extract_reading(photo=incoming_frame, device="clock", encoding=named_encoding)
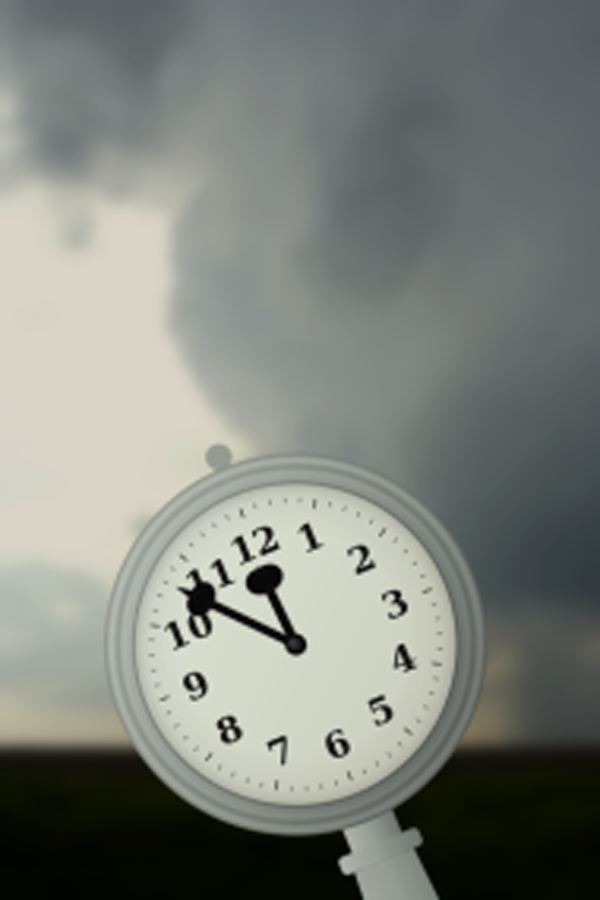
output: h=11 m=53
